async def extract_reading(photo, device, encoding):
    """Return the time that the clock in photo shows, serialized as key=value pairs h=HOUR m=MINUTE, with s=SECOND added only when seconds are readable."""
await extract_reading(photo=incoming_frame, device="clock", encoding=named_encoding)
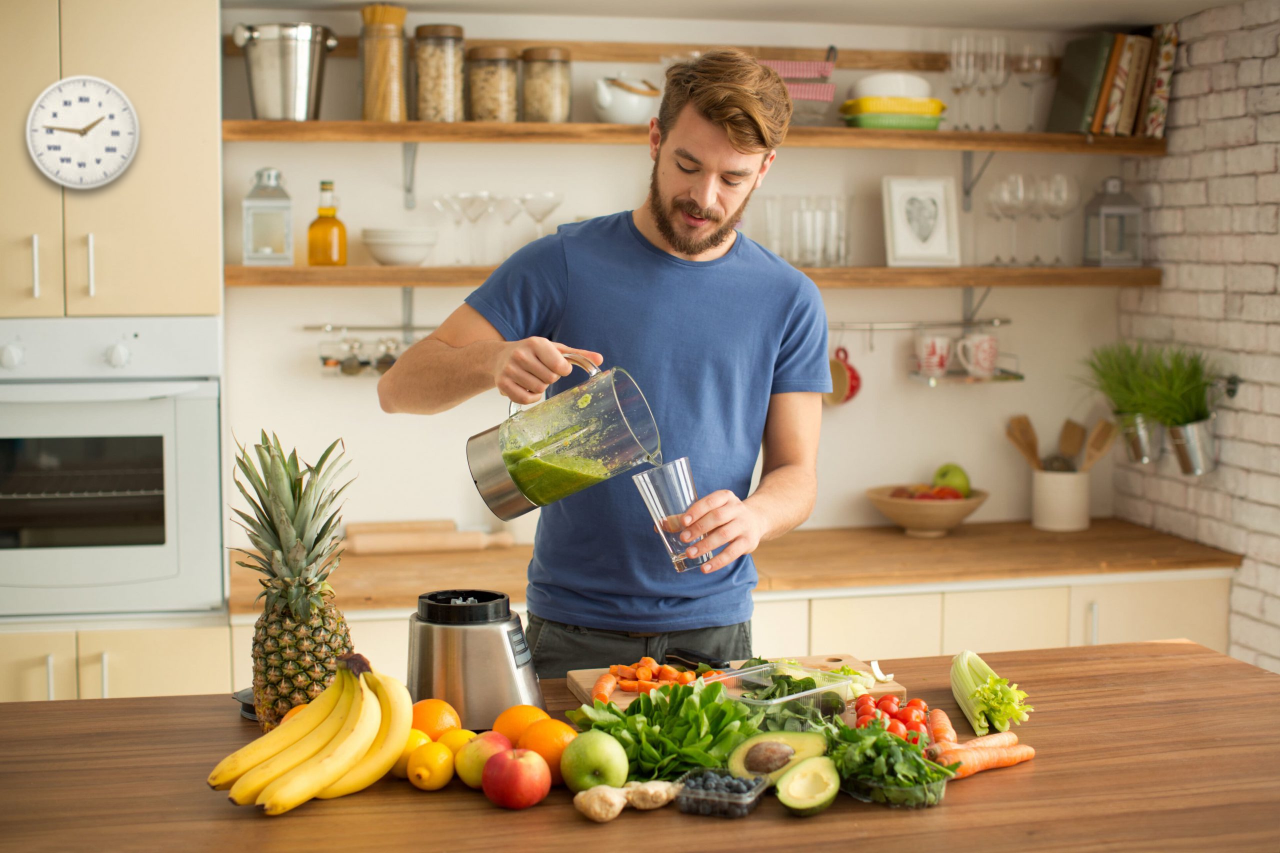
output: h=1 m=46
